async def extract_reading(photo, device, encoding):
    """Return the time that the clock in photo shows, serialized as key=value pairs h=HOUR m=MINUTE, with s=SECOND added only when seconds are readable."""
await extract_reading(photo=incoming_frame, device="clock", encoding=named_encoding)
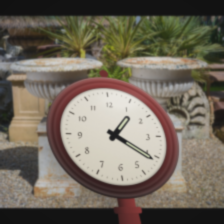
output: h=1 m=21
